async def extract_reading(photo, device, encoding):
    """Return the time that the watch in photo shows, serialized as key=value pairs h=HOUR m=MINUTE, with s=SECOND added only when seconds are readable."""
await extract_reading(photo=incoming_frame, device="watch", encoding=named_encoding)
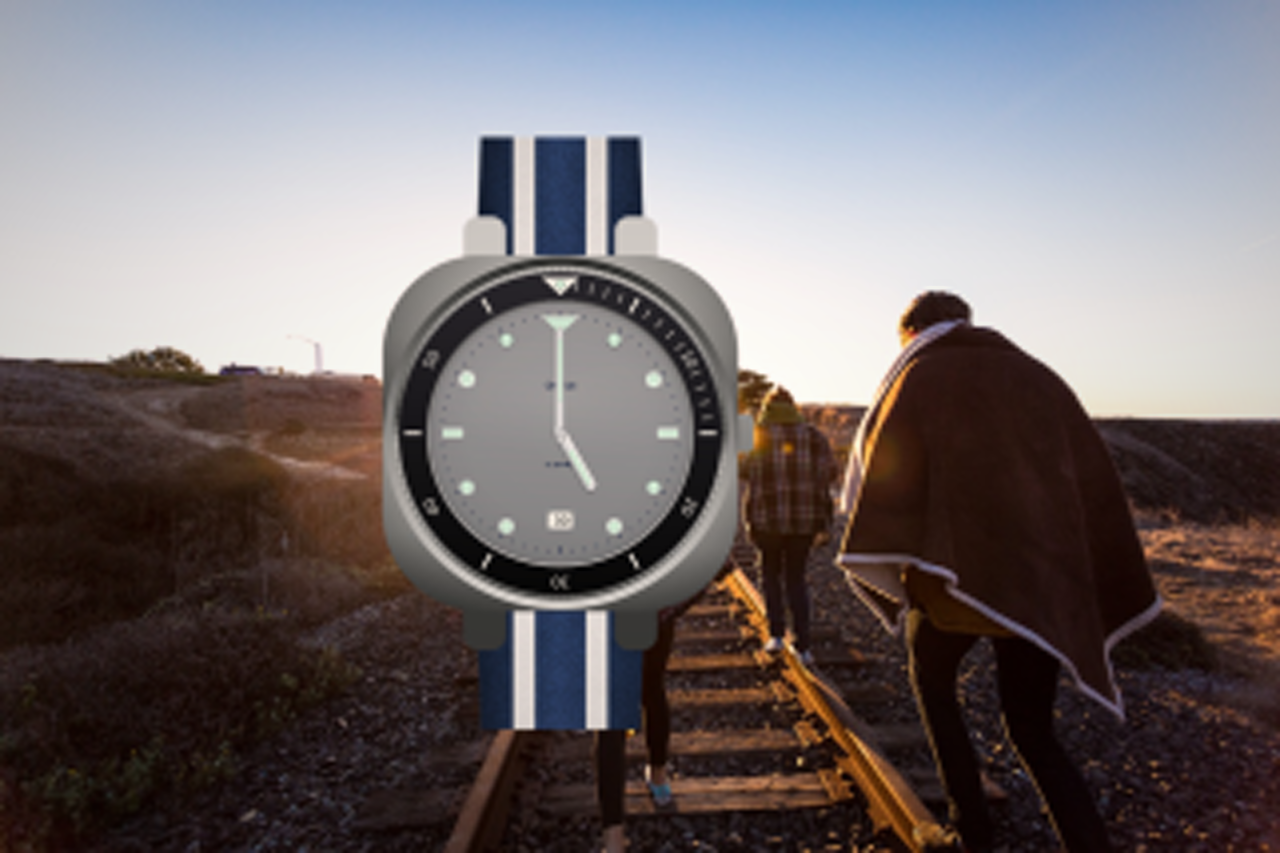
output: h=5 m=0
